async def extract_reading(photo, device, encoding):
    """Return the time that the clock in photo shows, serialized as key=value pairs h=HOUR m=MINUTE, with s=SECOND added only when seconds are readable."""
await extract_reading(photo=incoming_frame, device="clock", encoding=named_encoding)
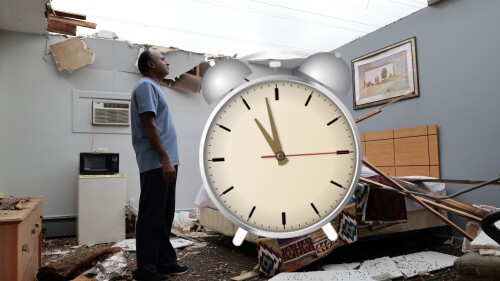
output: h=10 m=58 s=15
